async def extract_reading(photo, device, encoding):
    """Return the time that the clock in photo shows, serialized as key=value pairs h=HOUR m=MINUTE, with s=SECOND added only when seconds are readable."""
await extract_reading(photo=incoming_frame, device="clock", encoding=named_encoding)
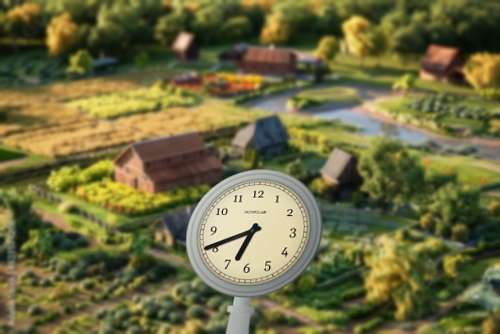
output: h=6 m=41
